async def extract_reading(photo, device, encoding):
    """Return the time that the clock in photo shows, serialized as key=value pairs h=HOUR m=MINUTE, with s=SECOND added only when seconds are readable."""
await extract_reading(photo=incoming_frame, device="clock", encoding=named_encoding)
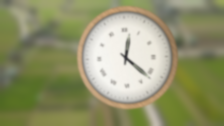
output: h=12 m=22
